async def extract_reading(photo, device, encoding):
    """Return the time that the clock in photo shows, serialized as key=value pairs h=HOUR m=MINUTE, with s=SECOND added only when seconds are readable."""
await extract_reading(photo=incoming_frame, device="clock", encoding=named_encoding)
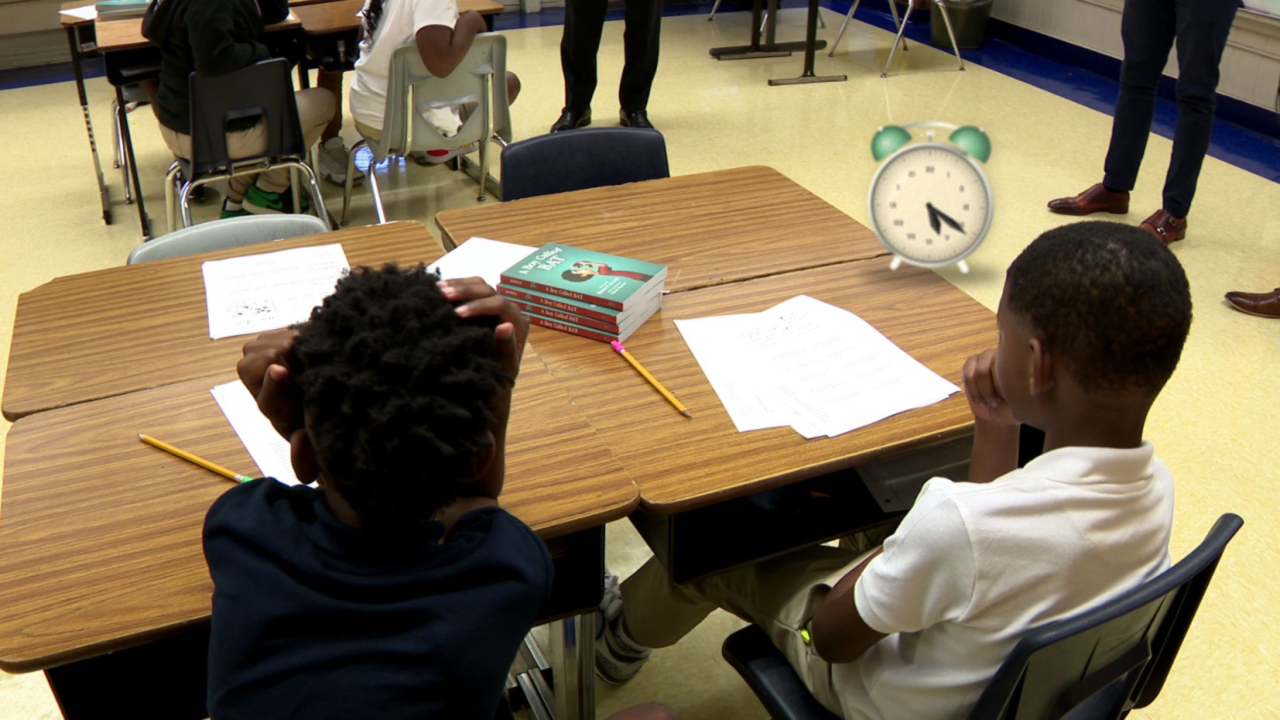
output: h=5 m=21
